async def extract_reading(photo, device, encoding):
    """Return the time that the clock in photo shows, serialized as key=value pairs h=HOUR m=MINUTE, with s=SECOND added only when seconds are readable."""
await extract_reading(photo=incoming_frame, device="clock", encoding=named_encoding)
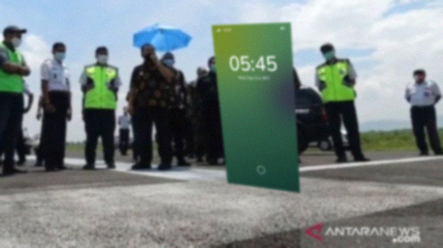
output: h=5 m=45
